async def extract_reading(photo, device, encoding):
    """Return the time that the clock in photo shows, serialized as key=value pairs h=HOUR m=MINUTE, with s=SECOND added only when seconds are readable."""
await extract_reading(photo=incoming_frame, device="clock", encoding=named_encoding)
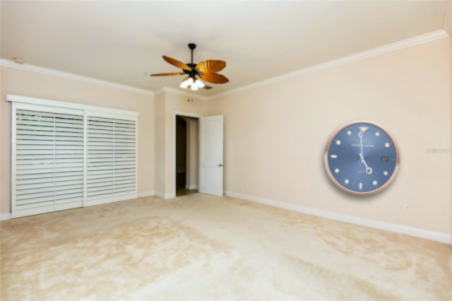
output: h=4 m=59
